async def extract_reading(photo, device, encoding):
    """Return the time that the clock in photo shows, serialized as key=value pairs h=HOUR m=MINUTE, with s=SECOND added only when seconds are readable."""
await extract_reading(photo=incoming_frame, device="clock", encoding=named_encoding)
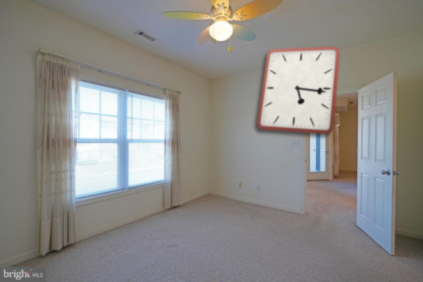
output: h=5 m=16
